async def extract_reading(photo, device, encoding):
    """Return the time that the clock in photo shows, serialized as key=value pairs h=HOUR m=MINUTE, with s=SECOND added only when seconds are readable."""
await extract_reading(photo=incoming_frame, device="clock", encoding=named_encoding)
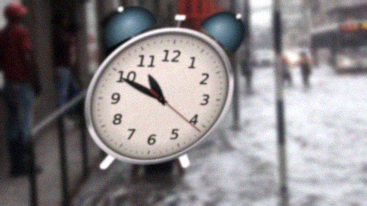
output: h=10 m=49 s=21
